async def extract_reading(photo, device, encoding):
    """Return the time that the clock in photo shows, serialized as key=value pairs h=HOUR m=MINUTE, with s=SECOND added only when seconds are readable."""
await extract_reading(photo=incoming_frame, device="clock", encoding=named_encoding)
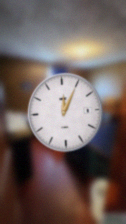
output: h=12 m=5
